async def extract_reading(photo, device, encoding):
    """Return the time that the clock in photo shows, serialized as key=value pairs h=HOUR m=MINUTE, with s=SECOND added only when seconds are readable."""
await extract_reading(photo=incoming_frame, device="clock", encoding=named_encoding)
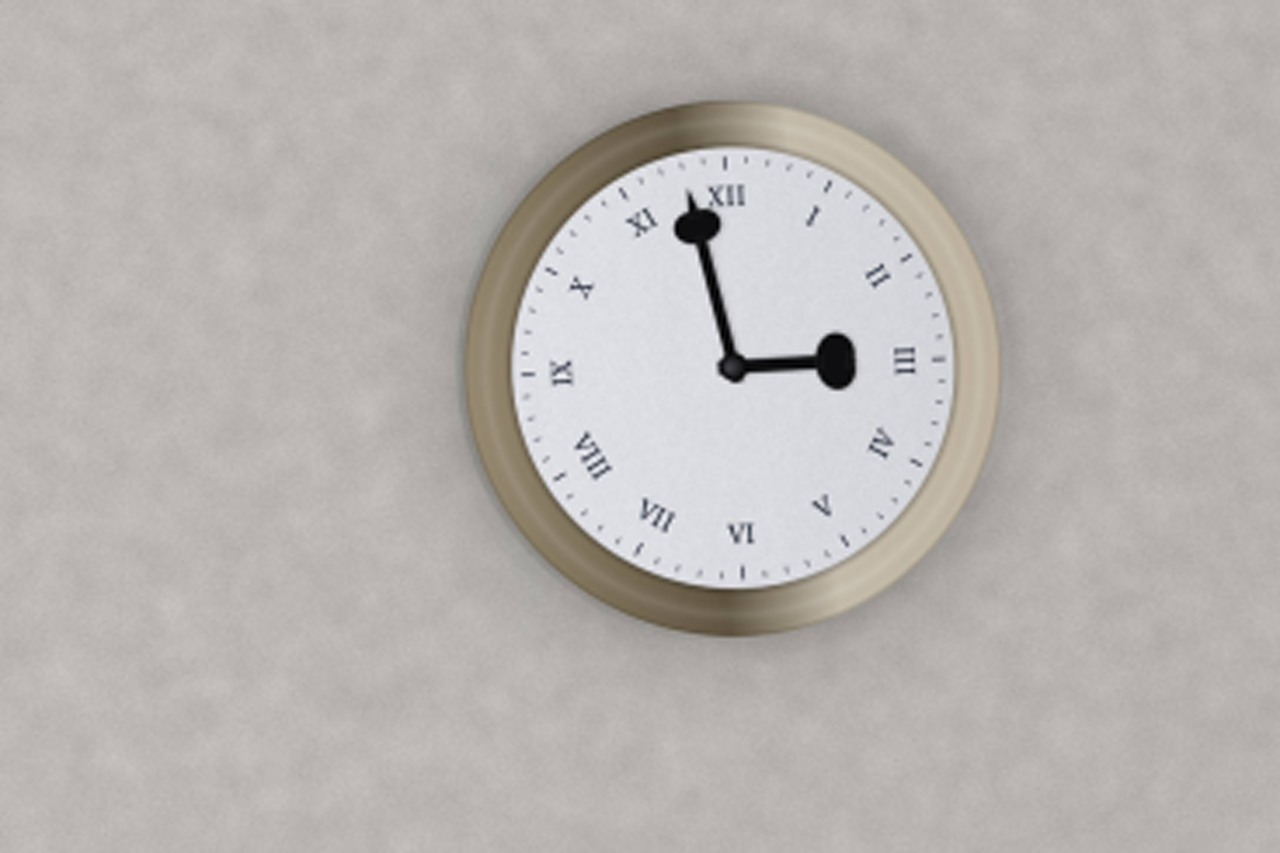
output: h=2 m=58
